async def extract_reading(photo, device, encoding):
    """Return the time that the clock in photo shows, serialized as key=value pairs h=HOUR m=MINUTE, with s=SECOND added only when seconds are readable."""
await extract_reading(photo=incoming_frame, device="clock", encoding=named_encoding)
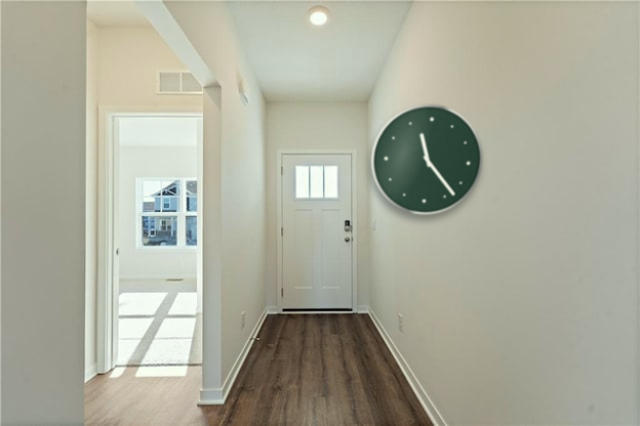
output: h=11 m=23
